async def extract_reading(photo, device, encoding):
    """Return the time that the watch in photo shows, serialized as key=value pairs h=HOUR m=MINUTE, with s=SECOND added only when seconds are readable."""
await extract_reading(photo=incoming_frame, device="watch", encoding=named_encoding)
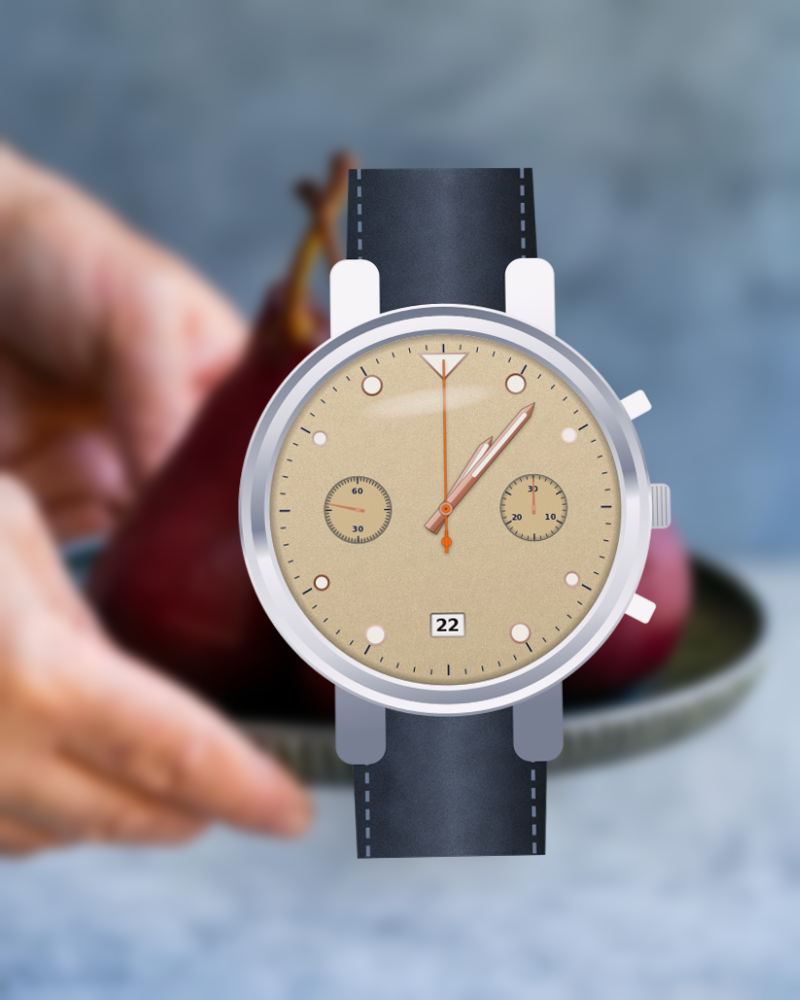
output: h=1 m=6 s=47
